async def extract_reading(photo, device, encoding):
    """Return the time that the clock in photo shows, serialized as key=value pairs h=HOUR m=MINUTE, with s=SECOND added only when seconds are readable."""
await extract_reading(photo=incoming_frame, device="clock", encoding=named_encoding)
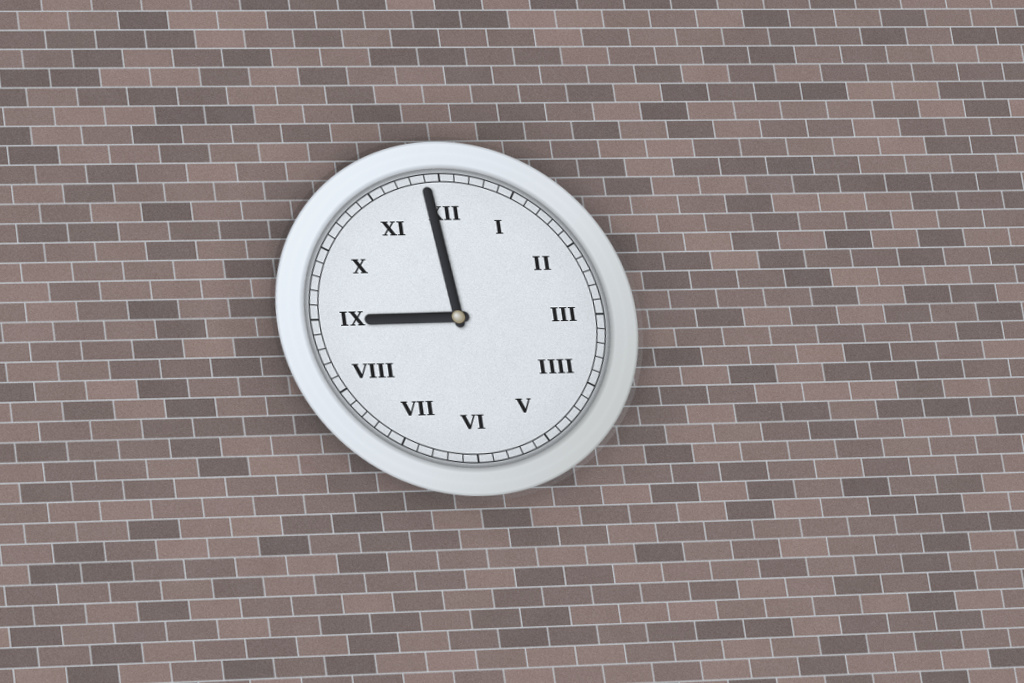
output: h=8 m=59
